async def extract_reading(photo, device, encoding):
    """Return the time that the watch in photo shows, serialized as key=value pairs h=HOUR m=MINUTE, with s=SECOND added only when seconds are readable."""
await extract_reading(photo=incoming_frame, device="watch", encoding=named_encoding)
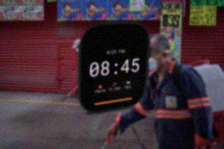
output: h=8 m=45
